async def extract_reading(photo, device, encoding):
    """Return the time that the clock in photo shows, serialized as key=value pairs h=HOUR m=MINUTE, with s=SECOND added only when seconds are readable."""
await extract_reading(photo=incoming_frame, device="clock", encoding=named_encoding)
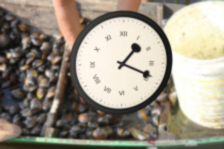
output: h=1 m=19
